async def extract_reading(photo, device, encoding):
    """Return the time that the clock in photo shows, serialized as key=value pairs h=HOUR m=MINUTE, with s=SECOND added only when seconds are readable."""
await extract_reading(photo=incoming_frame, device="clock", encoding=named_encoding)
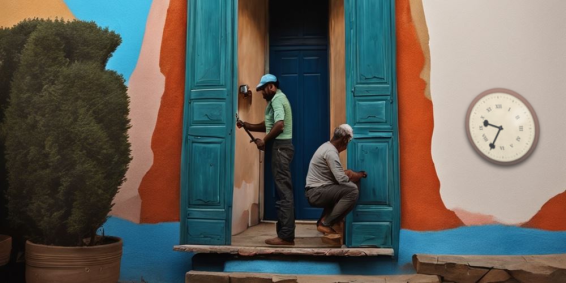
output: h=9 m=35
